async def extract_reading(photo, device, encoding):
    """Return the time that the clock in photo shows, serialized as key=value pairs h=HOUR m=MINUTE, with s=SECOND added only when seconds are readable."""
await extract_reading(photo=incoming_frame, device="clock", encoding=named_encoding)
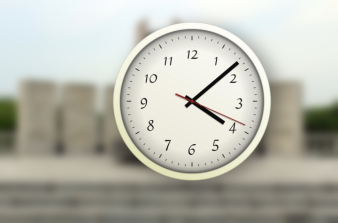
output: h=4 m=8 s=19
